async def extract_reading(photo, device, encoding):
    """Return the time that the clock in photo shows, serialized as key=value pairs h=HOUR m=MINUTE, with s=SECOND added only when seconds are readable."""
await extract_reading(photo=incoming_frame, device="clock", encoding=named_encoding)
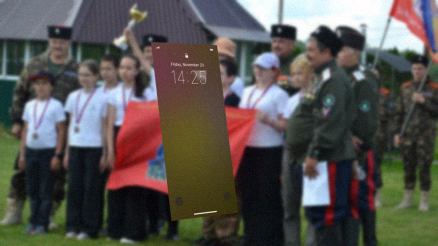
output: h=14 m=25
